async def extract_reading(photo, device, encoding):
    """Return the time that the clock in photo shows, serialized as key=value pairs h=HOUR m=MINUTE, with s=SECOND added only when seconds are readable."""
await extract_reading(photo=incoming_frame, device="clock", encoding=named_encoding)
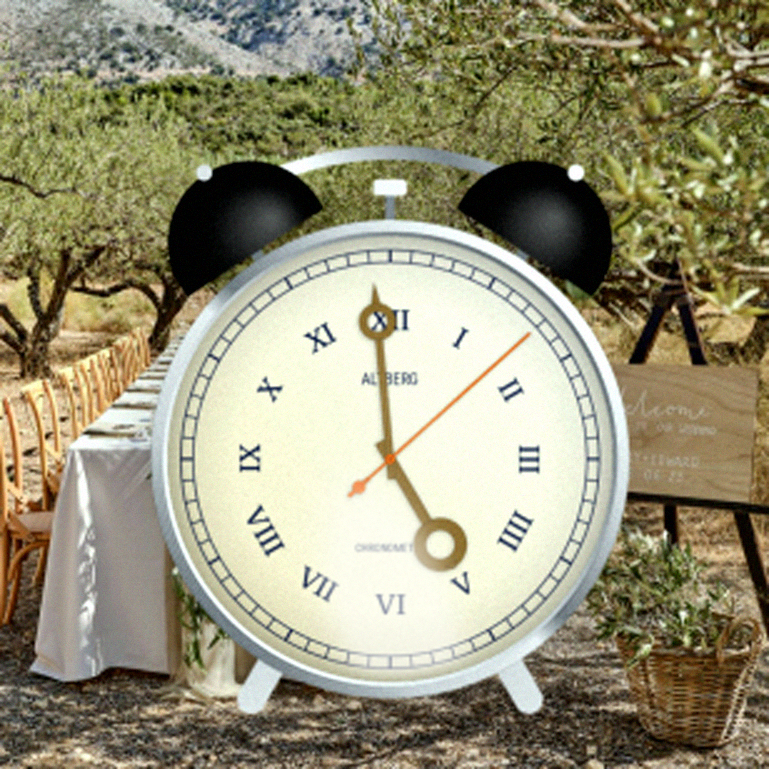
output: h=4 m=59 s=8
